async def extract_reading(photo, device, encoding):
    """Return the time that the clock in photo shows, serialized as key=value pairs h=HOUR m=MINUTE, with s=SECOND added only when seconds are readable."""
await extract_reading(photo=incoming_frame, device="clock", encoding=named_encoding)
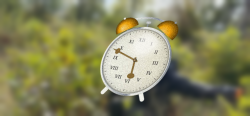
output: h=5 m=48
